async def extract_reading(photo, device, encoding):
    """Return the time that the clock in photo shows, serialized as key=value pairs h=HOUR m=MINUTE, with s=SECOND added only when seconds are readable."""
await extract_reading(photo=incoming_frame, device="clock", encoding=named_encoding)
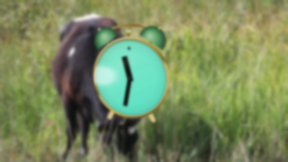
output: h=11 m=32
